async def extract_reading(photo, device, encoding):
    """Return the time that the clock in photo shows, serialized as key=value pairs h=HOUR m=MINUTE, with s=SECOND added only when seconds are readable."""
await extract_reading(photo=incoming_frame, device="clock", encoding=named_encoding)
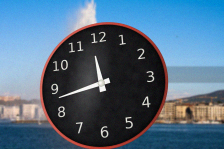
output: h=11 m=43
